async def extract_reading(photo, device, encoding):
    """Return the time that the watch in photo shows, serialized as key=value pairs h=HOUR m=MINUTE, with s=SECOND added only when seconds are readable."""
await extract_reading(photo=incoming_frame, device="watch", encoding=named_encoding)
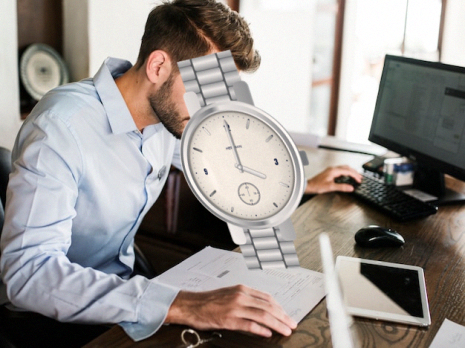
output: h=4 m=0
